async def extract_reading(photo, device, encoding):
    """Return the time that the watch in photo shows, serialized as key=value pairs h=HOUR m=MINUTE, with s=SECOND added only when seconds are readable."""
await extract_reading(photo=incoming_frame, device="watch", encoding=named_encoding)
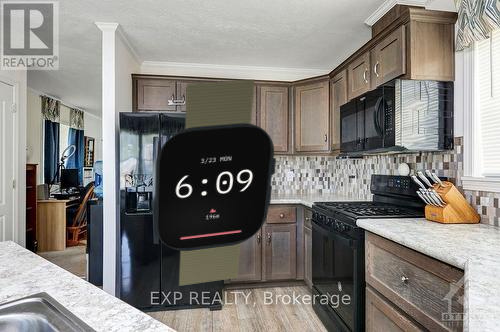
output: h=6 m=9
